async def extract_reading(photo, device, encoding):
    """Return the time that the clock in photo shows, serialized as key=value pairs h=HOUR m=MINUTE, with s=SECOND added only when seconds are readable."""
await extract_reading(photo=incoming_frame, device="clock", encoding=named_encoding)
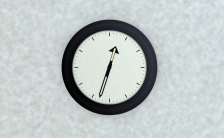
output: h=12 m=33
